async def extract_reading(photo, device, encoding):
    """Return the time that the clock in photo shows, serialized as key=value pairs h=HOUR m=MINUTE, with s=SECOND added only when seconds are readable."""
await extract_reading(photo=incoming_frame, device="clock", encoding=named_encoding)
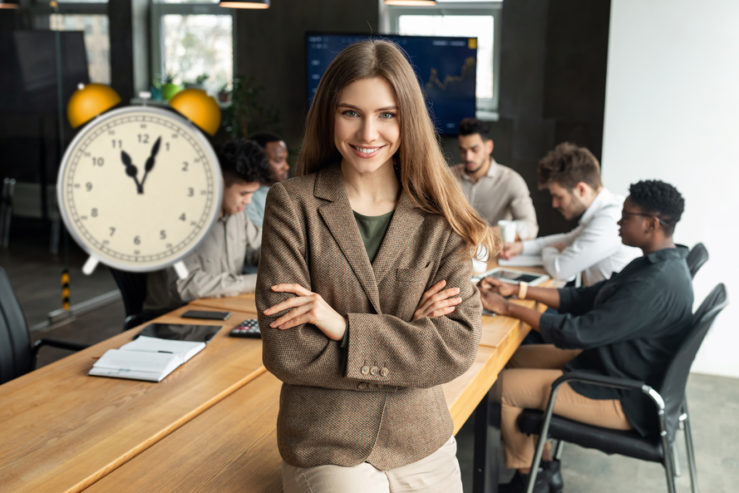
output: h=11 m=3
